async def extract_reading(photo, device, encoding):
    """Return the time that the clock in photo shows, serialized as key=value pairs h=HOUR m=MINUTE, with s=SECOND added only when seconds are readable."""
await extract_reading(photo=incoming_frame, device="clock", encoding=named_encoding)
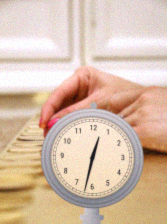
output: h=12 m=32
